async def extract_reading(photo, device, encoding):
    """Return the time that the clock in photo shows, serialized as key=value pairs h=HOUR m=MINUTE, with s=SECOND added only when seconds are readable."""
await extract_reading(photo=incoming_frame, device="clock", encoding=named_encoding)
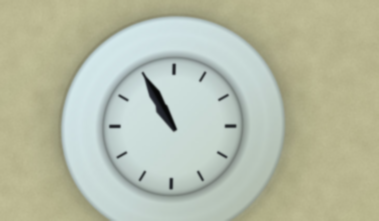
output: h=10 m=55
